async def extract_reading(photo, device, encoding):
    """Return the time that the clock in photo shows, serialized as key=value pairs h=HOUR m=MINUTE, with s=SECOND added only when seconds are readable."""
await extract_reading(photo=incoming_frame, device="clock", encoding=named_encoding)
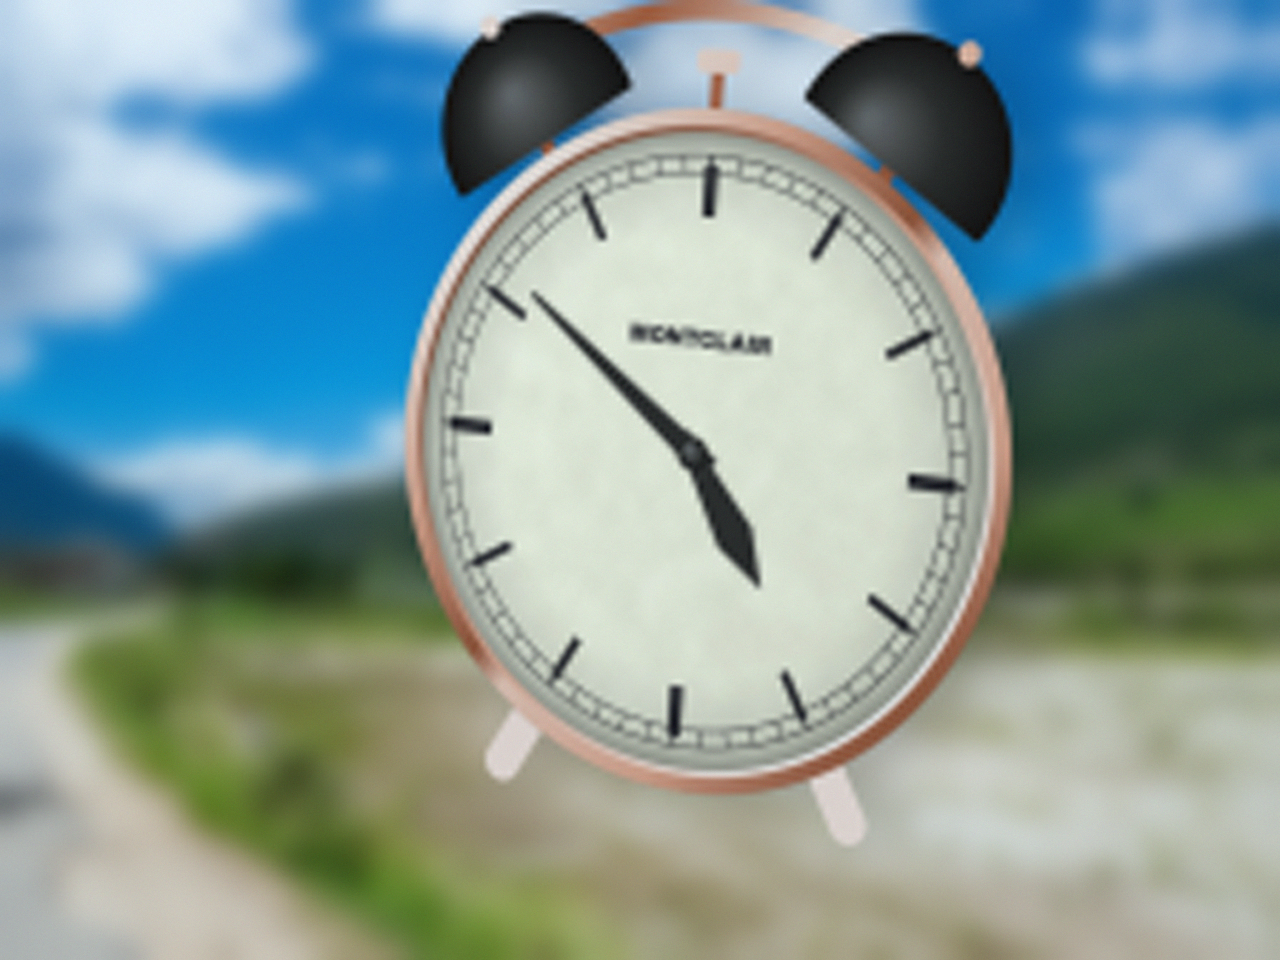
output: h=4 m=51
